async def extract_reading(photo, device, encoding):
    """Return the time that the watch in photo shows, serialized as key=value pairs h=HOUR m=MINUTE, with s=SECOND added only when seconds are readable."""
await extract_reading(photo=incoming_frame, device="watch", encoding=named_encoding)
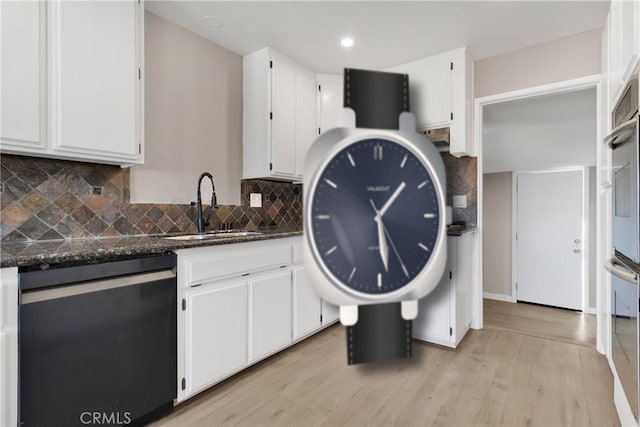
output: h=1 m=28 s=25
